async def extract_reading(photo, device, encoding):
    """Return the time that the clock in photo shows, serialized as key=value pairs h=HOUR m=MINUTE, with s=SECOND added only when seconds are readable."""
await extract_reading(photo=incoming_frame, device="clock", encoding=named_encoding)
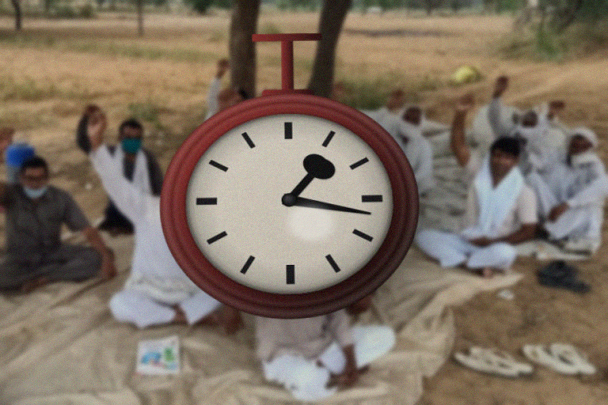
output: h=1 m=17
